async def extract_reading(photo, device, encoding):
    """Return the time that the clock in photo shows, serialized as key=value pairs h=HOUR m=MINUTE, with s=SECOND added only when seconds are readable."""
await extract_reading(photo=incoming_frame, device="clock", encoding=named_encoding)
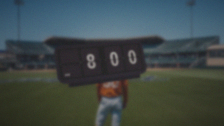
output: h=8 m=0
